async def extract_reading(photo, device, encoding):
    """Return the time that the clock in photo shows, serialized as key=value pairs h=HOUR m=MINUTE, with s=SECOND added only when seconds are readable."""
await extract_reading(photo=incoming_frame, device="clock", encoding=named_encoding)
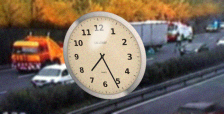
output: h=7 m=26
